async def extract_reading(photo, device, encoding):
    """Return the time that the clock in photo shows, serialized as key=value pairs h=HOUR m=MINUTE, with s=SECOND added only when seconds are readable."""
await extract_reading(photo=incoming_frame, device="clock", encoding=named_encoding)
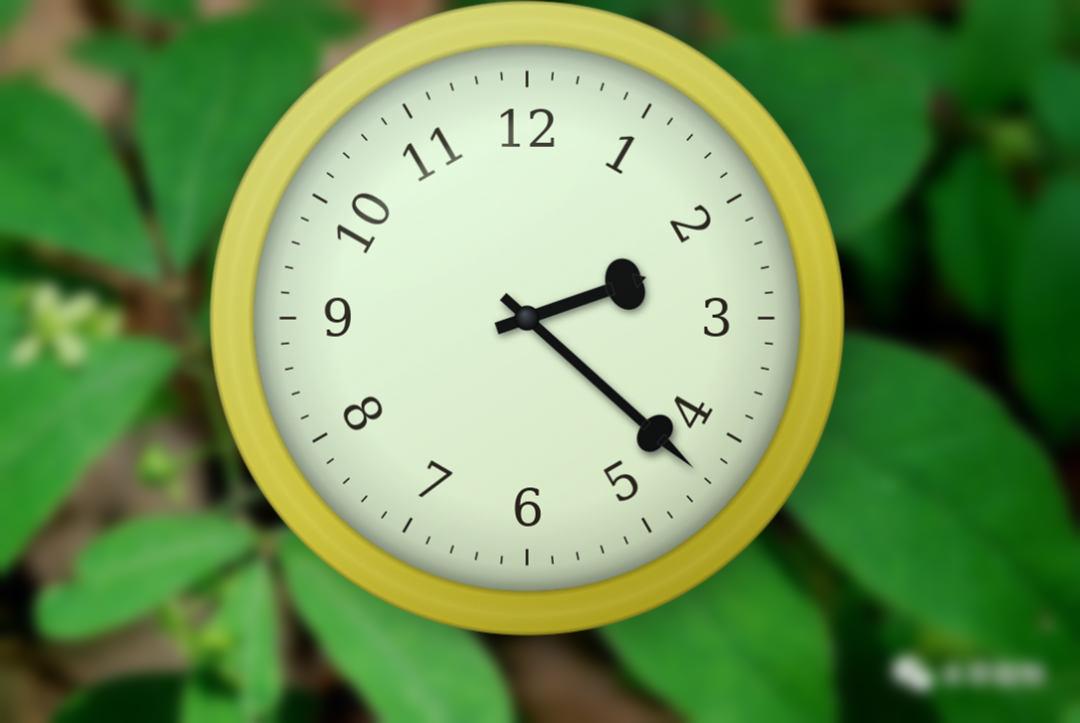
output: h=2 m=22
